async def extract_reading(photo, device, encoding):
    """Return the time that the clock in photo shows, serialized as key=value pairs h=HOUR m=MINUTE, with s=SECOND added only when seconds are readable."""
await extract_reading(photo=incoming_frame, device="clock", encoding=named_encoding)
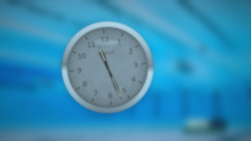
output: h=11 m=27
